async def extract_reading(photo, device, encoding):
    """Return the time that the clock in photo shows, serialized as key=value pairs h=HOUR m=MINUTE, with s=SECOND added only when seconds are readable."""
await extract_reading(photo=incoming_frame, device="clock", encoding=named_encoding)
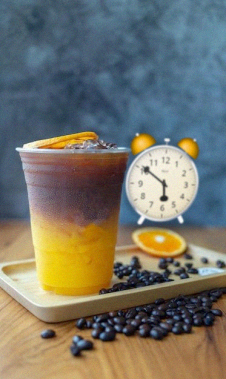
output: h=5 m=51
